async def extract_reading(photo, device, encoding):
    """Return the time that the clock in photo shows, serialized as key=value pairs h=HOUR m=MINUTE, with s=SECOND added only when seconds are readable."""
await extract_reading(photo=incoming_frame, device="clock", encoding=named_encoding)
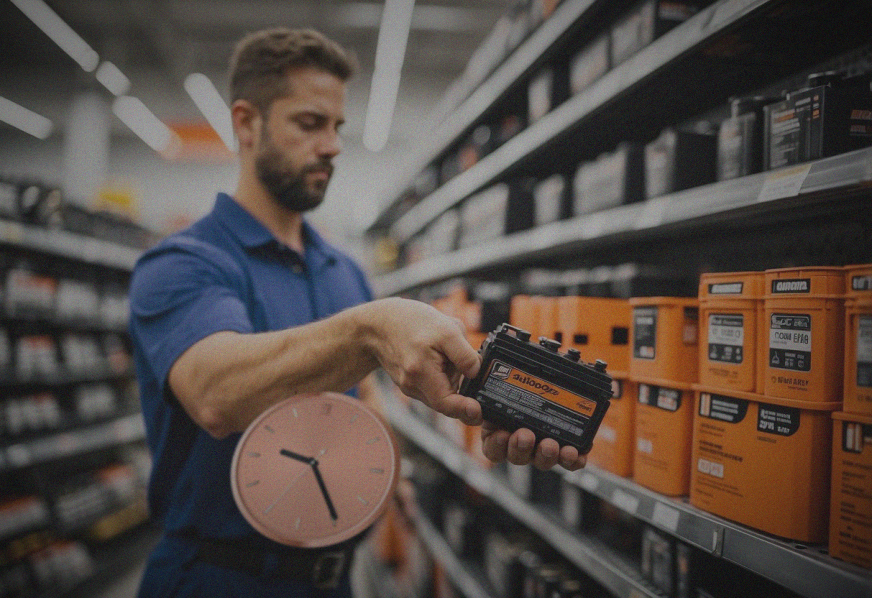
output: h=9 m=24 s=35
